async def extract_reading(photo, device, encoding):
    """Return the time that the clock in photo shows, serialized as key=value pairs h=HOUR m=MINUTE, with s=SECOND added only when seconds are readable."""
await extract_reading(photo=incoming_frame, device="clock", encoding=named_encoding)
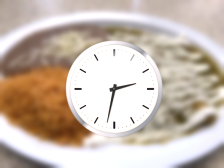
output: h=2 m=32
